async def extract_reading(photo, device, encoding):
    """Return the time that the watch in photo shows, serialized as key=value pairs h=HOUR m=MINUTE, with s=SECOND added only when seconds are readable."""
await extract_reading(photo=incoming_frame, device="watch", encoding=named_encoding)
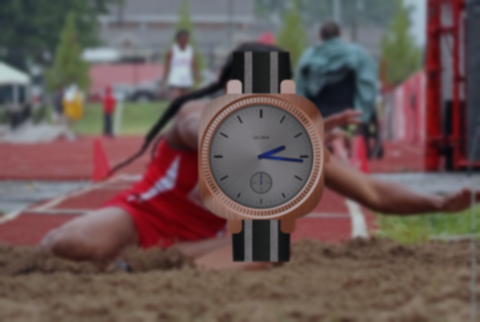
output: h=2 m=16
